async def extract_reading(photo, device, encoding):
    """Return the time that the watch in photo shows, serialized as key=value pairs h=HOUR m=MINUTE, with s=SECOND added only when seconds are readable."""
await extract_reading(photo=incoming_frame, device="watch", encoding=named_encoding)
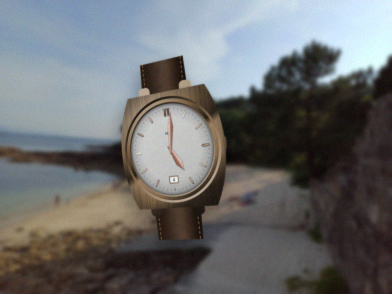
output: h=5 m=1
